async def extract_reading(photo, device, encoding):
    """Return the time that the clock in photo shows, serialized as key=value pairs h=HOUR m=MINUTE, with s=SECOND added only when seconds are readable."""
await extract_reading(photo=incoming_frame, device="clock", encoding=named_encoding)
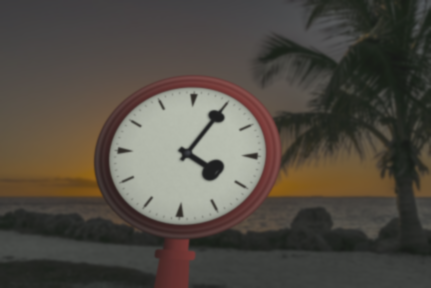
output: h=4 m=5
